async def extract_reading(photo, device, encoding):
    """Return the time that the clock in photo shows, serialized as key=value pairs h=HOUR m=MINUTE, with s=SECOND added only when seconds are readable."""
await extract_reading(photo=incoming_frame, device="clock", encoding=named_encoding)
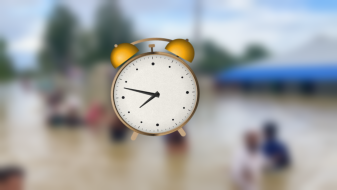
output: h=7 m=48
